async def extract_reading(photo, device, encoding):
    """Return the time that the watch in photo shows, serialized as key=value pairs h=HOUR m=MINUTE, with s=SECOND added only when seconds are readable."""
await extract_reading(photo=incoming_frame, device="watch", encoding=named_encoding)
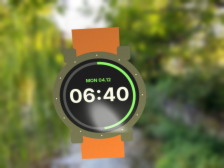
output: h=6 m=40
